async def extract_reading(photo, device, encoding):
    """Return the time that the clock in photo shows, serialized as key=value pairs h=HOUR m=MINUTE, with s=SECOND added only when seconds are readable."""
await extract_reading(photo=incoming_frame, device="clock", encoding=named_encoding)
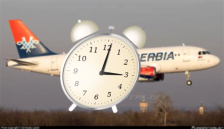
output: h=3 m=1
